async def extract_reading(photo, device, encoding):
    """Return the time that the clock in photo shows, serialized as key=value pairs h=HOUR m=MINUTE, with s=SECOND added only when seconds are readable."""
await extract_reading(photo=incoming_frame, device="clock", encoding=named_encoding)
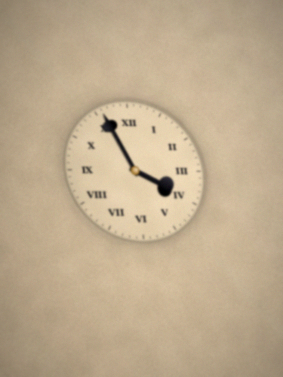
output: h=3 m=56
